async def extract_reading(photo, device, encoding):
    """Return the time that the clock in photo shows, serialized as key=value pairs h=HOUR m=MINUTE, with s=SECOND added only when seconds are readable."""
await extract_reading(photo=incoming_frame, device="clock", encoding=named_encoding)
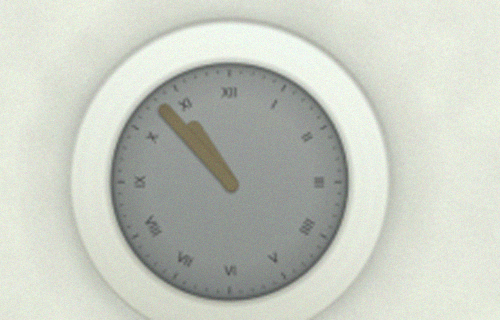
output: h=10 m=53
